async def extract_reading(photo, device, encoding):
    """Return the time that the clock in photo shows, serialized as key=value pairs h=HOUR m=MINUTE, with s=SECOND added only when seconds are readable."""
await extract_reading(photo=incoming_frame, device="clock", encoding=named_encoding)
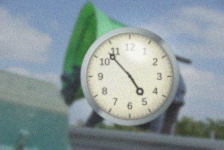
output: h=4 m=53
